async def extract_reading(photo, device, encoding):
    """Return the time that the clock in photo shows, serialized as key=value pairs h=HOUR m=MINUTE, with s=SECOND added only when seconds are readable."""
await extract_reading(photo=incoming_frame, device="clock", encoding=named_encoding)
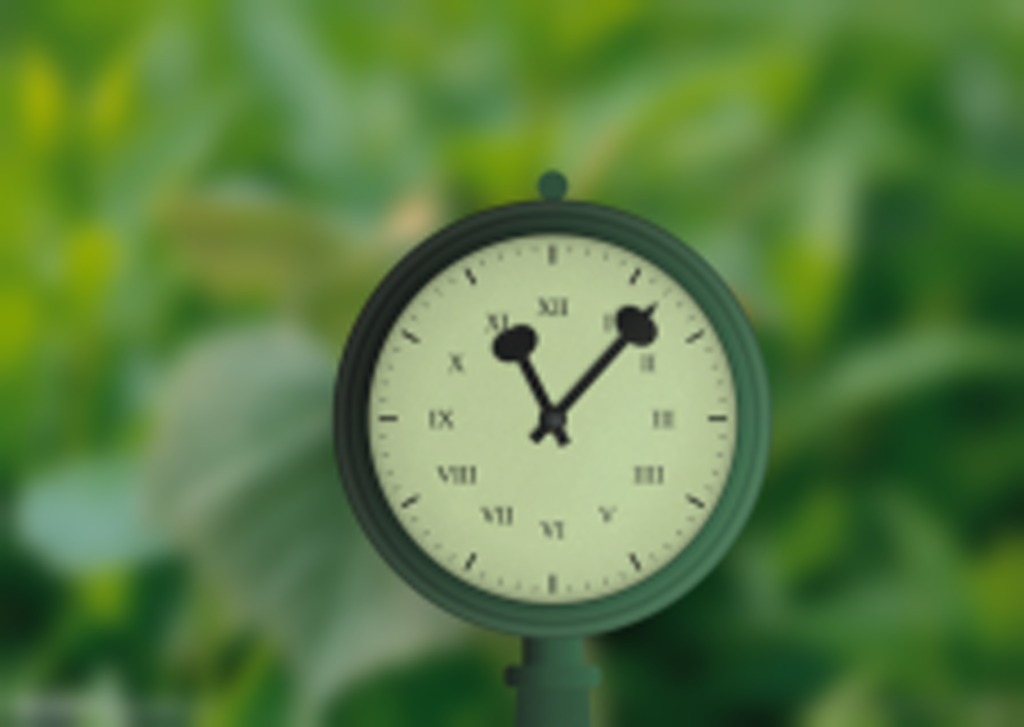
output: h=11 m=7
